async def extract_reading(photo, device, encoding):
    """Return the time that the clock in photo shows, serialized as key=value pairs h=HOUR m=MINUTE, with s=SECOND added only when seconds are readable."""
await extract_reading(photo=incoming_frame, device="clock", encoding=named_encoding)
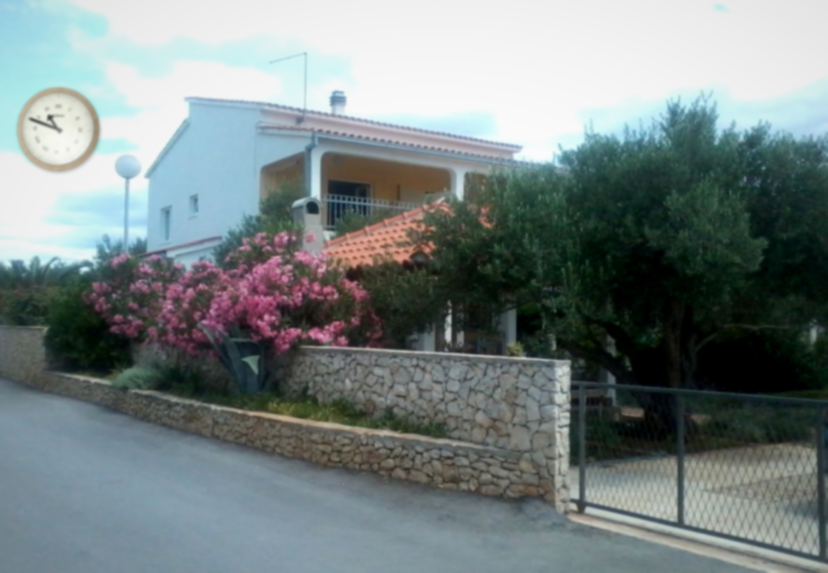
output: h=10 m=48
